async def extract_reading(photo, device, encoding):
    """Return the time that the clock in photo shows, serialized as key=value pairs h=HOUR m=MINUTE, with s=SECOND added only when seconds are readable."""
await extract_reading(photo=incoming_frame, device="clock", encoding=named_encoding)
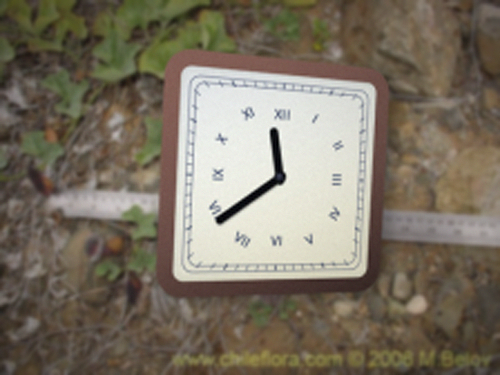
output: h=11 m=39
